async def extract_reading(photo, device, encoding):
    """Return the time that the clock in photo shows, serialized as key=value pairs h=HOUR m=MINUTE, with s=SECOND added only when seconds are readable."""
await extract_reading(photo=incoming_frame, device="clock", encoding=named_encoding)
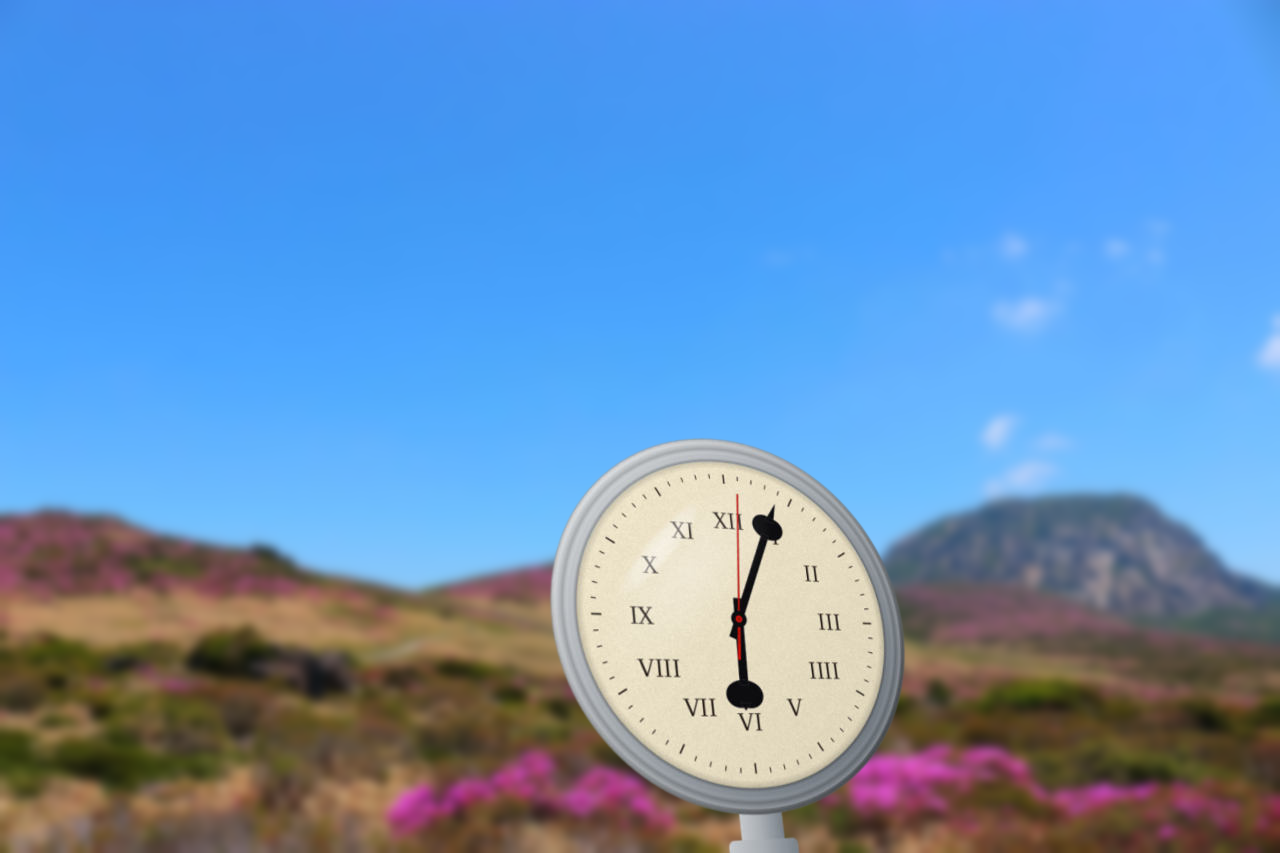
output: h=6 m=4 s=1
